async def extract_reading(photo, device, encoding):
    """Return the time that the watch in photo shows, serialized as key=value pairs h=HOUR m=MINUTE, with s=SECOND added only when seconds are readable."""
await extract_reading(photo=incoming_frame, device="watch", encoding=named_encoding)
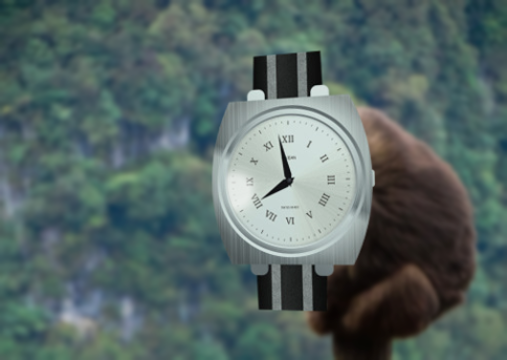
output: h=7 m=58
